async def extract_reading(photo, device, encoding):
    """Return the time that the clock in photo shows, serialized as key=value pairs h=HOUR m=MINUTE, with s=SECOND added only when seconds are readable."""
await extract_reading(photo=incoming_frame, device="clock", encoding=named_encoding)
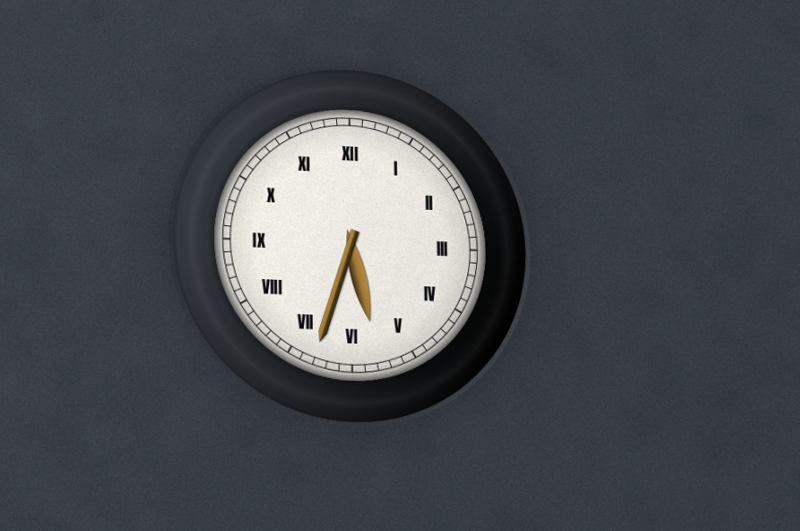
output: h=5 m=33
